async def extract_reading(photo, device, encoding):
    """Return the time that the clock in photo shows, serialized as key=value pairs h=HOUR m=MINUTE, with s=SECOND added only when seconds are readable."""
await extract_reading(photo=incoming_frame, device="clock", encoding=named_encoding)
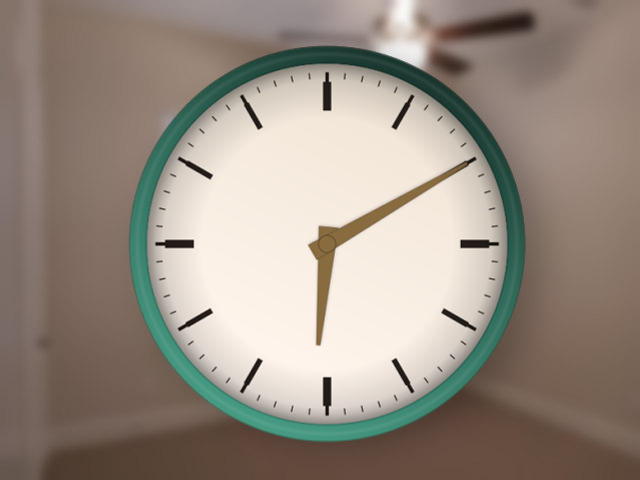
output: h=6 m=10
